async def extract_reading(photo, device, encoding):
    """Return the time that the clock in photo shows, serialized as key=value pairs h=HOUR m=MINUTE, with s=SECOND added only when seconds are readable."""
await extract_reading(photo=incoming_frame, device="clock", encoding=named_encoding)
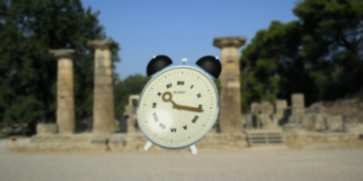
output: h=10 m=16
